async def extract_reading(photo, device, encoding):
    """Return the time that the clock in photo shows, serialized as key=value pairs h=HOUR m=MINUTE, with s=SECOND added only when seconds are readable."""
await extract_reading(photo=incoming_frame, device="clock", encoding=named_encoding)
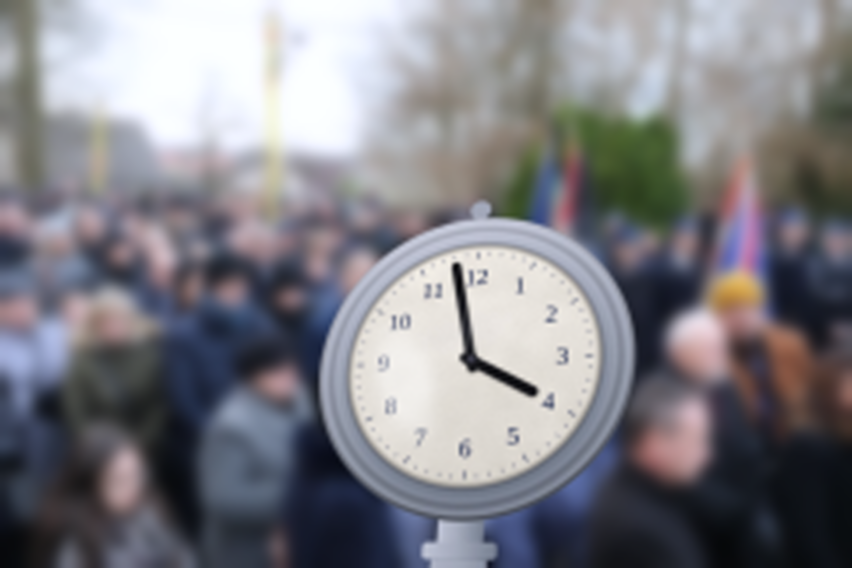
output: h=3 m=58
